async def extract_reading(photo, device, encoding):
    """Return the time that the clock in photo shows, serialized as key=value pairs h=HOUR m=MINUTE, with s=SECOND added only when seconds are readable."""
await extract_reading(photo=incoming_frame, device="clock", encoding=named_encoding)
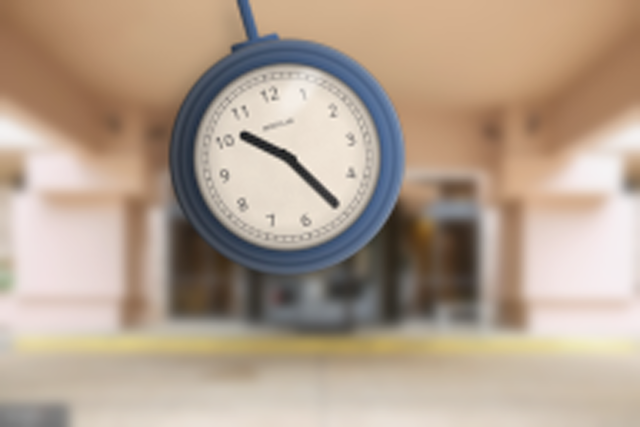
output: h=10 m=25
